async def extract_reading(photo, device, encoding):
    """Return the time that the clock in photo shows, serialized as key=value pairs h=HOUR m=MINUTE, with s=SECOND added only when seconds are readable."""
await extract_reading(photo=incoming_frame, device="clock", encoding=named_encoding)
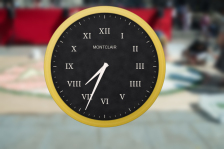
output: h=7 m=34
